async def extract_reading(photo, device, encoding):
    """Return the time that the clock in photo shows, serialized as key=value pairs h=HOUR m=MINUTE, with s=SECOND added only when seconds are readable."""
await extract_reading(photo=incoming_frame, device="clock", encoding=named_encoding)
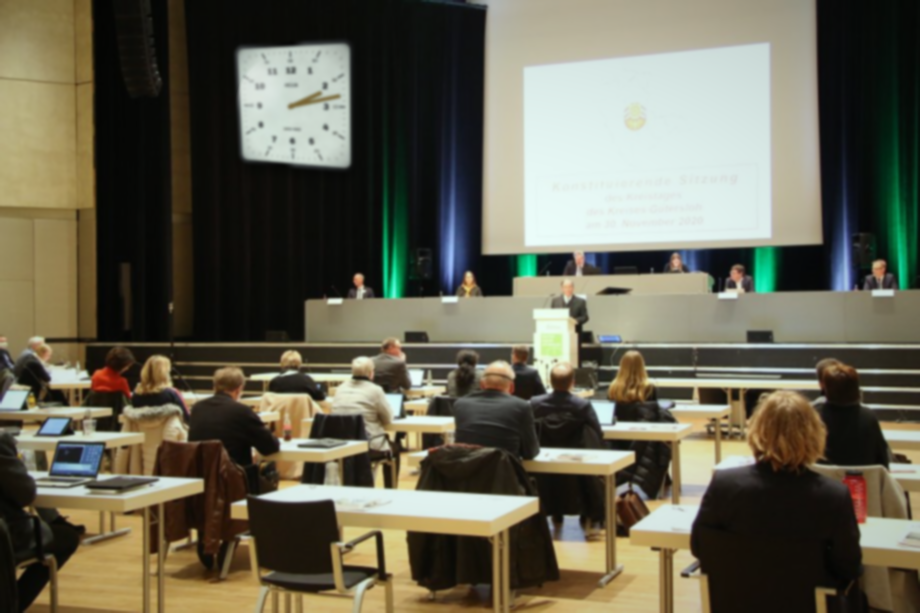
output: h=2 m=13
